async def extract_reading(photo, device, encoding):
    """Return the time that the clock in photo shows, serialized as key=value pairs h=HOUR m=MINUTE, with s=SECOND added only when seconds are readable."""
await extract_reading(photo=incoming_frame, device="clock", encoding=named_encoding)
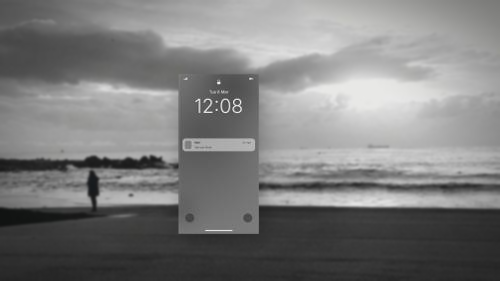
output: h=12 m=8
